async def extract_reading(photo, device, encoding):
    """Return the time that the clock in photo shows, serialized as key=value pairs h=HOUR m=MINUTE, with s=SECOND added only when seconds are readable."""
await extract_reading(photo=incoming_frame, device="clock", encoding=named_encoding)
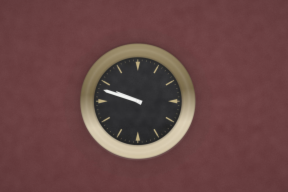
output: h=9 m=48
